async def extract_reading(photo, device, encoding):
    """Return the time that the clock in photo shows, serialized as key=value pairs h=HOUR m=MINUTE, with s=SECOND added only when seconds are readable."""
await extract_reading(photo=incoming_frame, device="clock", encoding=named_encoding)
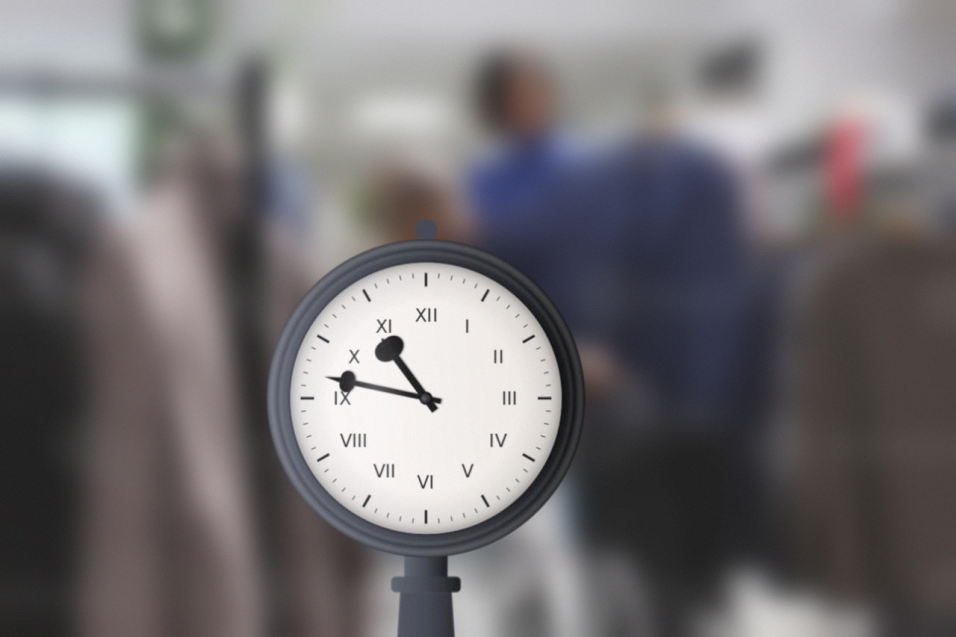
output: h=10 m=47
